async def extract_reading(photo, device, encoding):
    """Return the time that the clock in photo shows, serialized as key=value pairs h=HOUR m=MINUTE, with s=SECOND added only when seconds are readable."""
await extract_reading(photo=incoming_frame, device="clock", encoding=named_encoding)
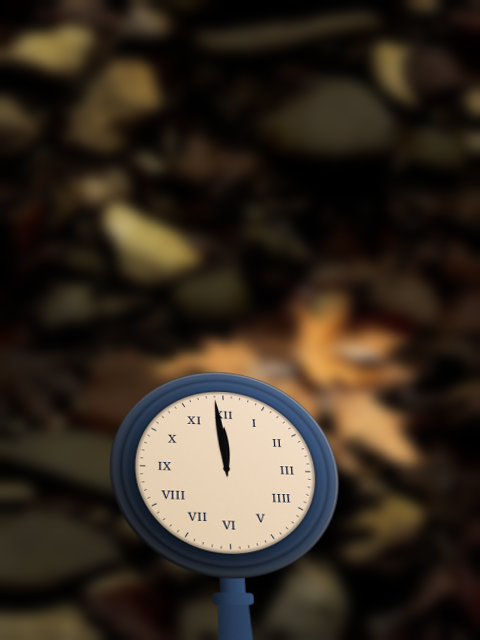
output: h=11 m=59
